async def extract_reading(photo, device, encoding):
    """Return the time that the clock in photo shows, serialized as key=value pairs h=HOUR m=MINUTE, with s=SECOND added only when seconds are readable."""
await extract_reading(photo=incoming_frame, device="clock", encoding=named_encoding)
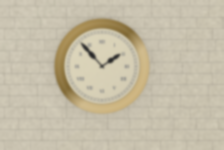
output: h=1 m=53
